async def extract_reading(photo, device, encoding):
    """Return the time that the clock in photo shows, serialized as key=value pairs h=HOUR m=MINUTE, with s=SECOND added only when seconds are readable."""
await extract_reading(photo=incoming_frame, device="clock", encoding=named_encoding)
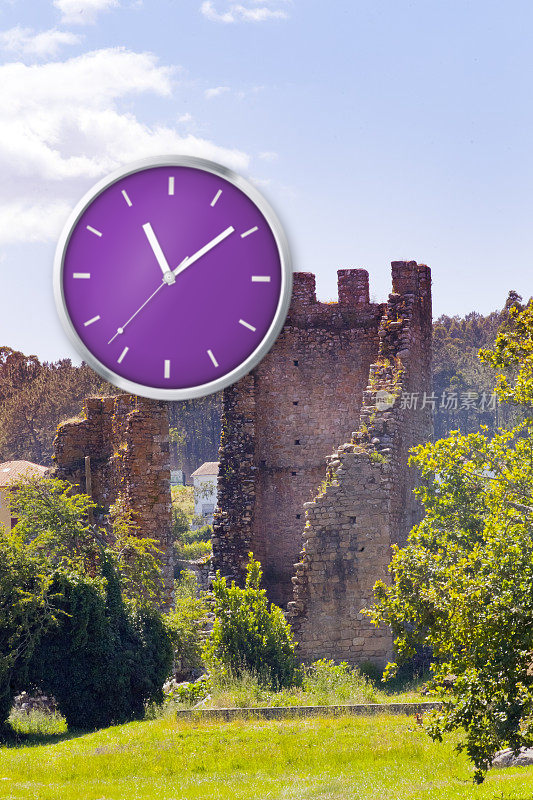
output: h=11 m=8 s=37
